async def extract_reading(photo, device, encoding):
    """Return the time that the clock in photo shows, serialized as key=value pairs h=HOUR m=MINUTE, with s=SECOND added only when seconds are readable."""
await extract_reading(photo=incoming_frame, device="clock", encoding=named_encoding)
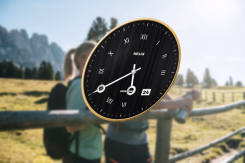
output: h=5 m=40
